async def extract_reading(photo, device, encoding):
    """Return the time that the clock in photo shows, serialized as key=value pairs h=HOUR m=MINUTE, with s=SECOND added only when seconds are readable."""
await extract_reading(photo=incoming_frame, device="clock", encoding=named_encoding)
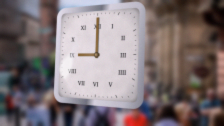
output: h=9 m=0
